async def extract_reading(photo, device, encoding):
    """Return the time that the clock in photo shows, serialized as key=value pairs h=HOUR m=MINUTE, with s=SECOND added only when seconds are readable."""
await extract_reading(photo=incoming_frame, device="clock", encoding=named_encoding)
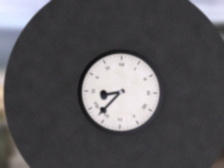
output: h=8 m=37
